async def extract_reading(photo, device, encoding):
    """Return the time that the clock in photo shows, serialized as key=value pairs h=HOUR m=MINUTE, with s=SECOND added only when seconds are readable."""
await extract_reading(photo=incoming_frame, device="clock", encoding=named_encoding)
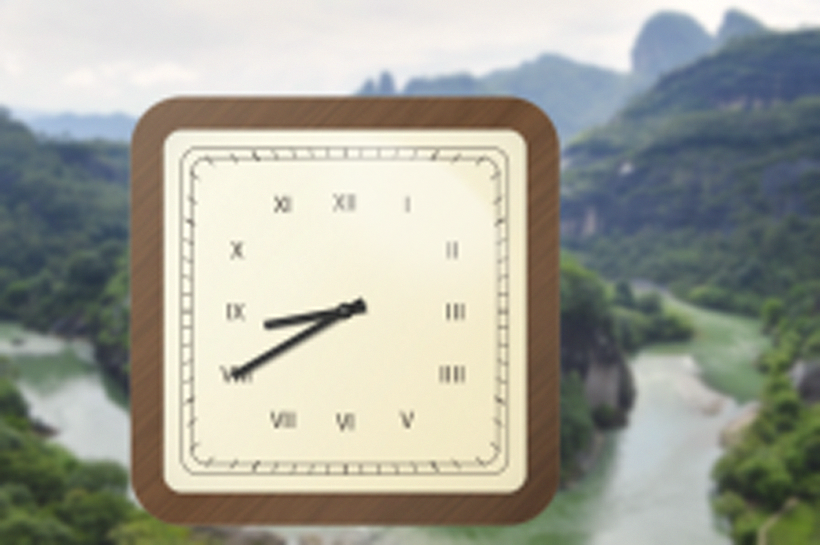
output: h=8 m=40
